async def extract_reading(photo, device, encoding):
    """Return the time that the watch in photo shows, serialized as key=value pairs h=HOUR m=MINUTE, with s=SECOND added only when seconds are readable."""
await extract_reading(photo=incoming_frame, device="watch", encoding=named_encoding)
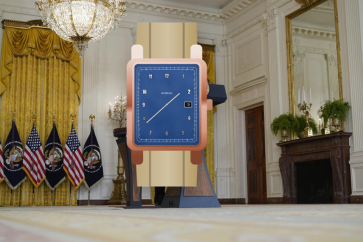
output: h=1 m=38
